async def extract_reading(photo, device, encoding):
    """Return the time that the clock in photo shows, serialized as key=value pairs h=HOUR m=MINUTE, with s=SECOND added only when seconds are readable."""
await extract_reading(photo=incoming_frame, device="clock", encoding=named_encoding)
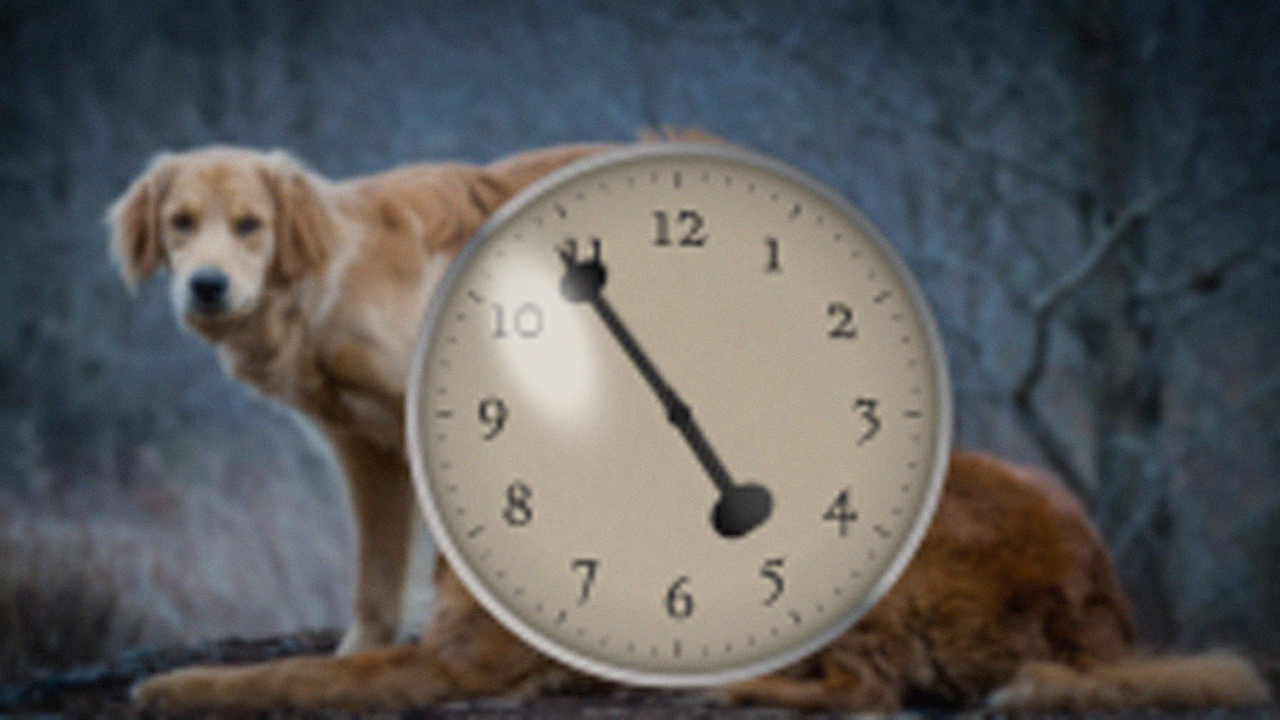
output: h=4 m=54
